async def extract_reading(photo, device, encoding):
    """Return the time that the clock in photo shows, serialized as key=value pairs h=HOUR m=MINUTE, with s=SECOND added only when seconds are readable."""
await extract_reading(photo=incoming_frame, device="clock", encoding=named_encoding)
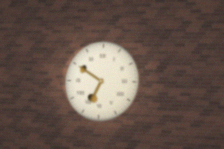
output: h=6 m=50
